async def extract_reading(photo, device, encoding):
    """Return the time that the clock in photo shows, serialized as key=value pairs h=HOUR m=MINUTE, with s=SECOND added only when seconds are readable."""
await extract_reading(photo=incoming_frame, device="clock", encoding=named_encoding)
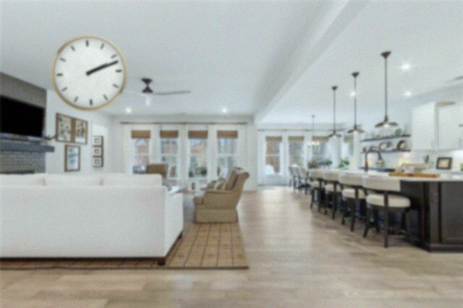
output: h=2 m=12
